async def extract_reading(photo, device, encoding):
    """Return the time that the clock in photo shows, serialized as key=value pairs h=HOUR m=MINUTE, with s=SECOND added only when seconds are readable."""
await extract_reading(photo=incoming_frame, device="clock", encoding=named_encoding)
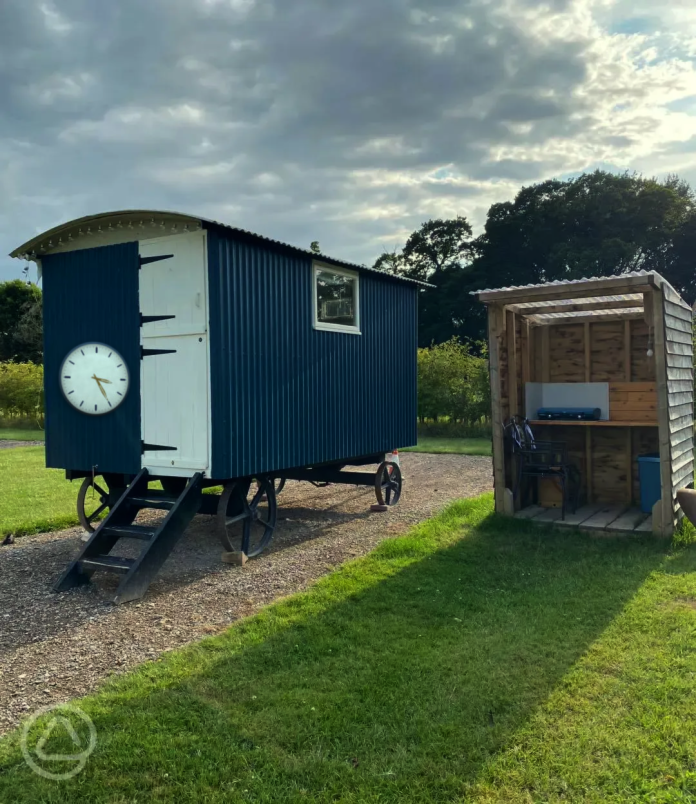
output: h=3 m=25
